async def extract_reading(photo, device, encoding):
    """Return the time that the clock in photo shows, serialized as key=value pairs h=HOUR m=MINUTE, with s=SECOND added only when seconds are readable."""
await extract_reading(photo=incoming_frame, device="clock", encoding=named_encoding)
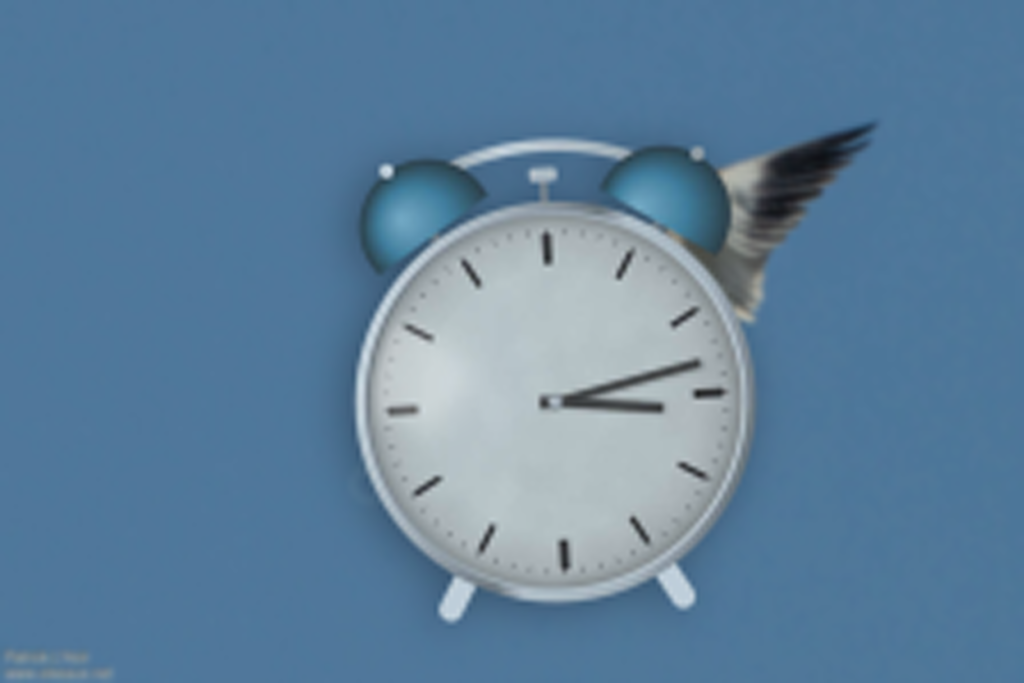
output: h=3 m=13
